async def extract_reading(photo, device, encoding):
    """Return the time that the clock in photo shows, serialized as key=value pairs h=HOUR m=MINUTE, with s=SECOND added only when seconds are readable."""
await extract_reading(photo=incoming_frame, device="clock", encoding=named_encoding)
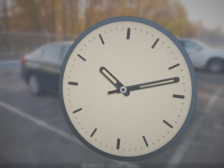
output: h=10 m=12 s=12
